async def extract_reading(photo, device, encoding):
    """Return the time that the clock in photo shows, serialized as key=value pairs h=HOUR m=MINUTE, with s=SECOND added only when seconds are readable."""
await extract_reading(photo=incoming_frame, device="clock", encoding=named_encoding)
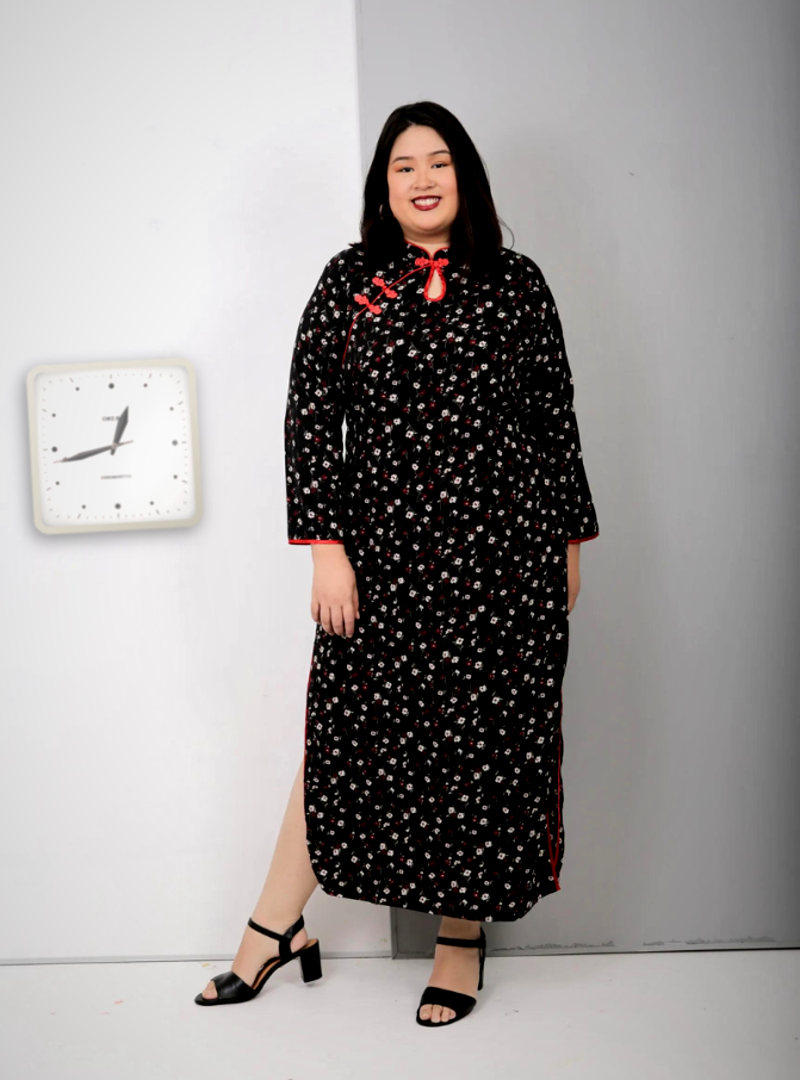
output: h=12 m=42 s=43
